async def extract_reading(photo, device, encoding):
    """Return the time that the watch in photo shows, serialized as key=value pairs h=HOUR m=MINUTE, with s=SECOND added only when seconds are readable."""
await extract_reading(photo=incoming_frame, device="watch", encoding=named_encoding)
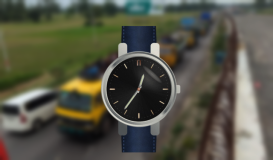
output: h=12 m=36
